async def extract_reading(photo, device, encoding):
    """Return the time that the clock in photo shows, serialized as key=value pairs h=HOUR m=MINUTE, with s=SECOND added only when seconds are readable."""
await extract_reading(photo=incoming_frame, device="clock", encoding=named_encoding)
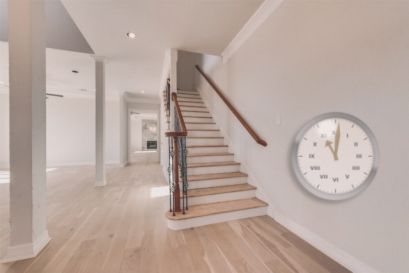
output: h=11 m=1
